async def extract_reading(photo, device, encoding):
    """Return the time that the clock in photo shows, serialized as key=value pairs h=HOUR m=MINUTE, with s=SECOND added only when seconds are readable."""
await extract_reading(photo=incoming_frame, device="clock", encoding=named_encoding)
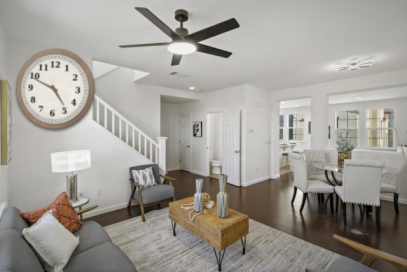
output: h=4 m=49
